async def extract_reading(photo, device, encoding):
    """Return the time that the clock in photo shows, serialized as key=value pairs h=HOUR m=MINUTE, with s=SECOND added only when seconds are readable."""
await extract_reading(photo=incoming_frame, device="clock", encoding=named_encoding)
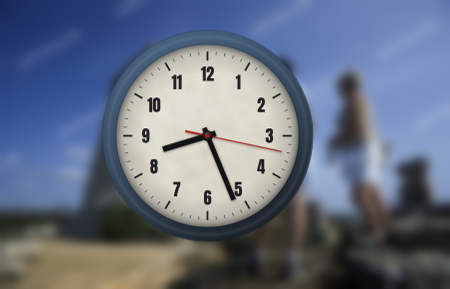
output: h=8 m=26 s=17
